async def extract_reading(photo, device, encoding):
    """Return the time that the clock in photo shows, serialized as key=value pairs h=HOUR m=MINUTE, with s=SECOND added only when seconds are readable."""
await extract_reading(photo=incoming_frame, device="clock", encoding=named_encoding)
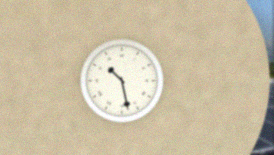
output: h=10 m=28
